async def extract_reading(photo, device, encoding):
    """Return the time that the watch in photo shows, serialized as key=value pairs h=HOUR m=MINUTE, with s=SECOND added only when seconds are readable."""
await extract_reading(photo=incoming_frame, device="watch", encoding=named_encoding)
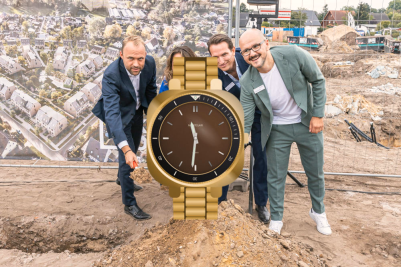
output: h=11 m=31
